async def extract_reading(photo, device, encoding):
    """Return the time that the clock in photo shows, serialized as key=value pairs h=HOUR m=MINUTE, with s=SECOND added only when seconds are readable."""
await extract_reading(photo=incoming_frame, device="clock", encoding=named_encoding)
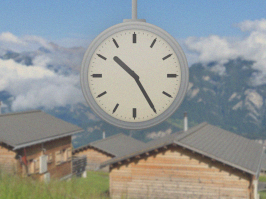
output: h=10 m=25
